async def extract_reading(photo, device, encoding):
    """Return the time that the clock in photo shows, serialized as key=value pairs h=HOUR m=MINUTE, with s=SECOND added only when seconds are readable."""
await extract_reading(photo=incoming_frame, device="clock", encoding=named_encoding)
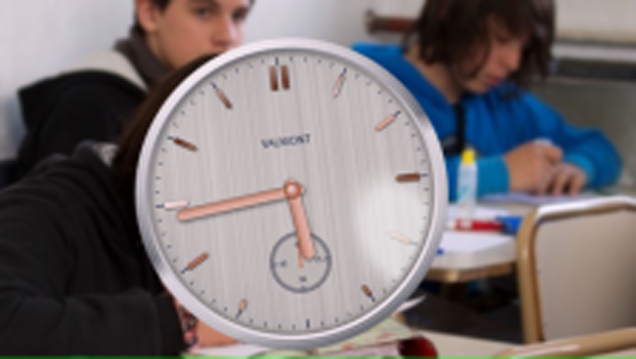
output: h=5 m=44
